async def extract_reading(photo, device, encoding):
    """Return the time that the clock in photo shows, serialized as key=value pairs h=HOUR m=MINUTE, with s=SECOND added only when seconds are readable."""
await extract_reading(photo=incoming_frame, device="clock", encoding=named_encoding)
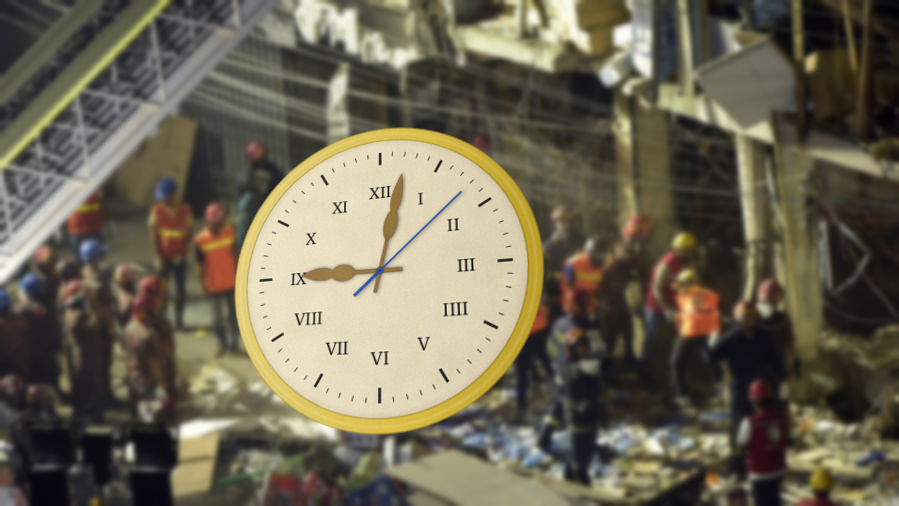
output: h=9 m=2 s=8
